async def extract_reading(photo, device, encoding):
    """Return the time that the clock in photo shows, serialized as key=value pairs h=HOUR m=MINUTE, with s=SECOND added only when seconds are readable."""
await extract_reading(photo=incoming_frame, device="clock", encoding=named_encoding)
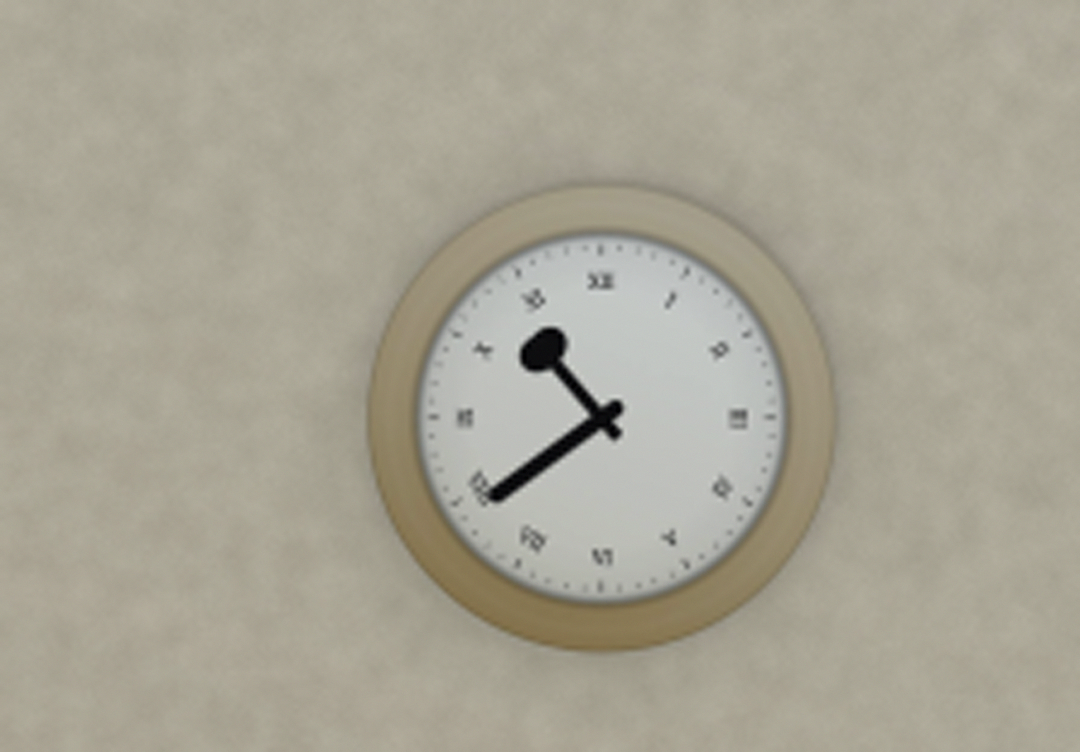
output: h=10 m=39
